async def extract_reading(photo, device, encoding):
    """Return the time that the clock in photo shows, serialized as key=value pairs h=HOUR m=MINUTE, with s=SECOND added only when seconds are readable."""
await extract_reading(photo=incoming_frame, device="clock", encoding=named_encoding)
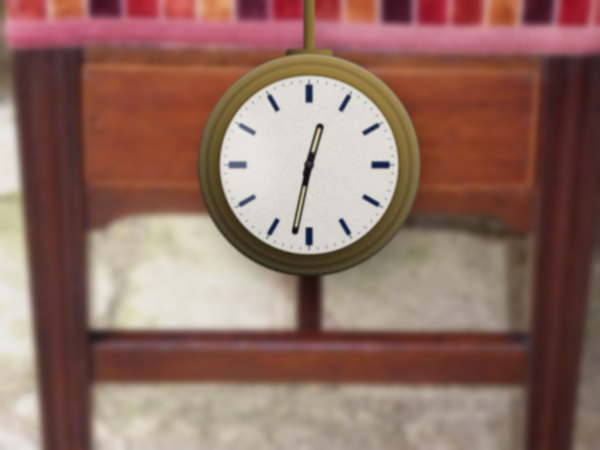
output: h=12 m=32
